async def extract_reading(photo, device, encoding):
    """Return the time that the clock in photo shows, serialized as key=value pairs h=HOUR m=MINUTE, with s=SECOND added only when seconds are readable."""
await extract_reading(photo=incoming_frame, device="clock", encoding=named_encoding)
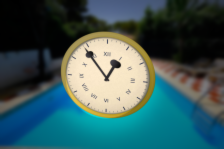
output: h=12 m=54
